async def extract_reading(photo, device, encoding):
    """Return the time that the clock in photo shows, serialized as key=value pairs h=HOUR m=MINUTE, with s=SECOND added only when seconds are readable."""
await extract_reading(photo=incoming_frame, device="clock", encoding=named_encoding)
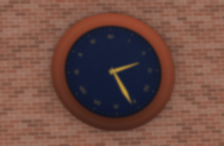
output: h=2 m=26
